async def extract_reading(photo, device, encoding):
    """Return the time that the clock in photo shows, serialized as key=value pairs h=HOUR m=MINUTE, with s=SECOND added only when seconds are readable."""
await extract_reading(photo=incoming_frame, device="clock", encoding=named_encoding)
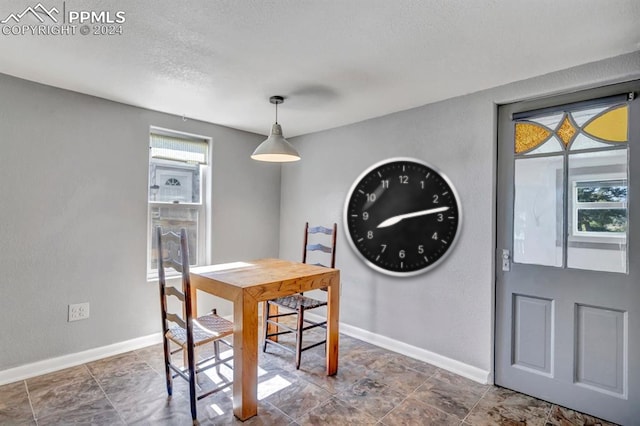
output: h=8 m=13
